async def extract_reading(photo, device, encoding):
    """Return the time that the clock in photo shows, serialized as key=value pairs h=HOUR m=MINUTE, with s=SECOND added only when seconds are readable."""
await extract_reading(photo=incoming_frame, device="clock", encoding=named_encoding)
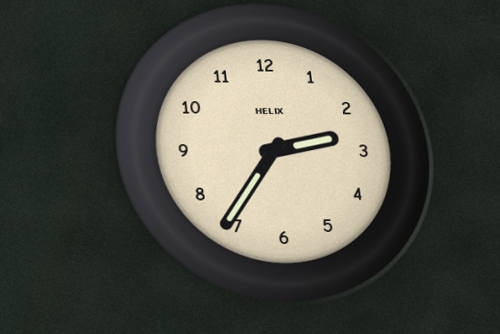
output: h=2 m=36
